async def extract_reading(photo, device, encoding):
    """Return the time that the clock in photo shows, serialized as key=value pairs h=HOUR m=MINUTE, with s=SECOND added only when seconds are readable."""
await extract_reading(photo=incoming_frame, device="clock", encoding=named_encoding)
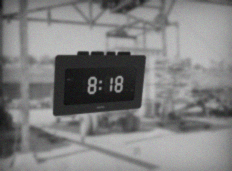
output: h=8 m=18
